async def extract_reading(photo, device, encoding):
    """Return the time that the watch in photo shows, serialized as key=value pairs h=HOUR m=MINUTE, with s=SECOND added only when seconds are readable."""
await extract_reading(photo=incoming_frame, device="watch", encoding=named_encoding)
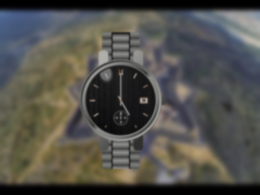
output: h=5 m=0
